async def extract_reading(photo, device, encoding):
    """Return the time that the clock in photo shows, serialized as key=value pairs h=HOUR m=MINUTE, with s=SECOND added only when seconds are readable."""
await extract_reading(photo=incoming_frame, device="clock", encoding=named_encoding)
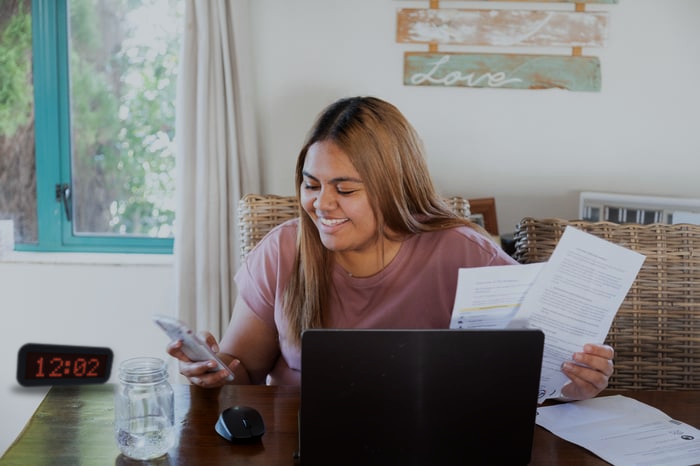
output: h=12 m=2
